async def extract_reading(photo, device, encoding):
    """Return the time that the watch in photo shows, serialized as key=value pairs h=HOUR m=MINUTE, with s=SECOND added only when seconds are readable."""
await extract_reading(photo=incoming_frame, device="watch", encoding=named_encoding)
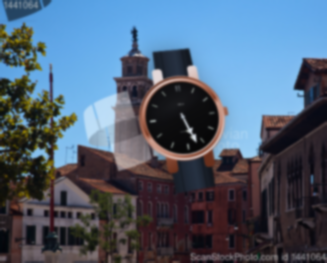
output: h=5 m=27
